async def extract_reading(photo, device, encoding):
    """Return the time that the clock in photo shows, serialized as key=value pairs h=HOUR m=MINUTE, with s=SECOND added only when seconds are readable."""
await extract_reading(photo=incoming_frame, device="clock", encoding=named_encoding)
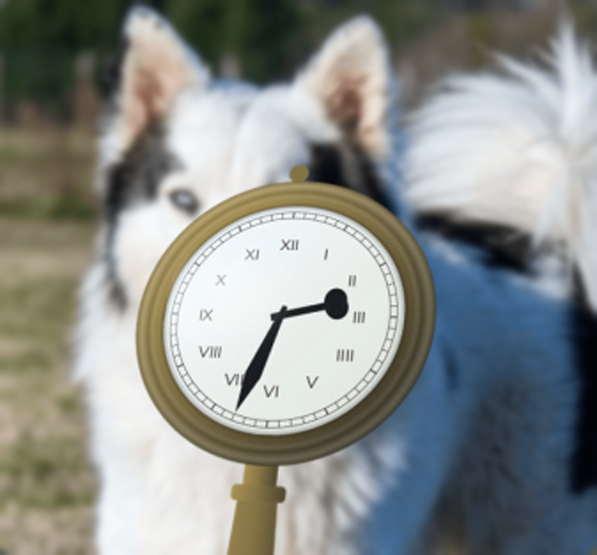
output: h=2 m=33
